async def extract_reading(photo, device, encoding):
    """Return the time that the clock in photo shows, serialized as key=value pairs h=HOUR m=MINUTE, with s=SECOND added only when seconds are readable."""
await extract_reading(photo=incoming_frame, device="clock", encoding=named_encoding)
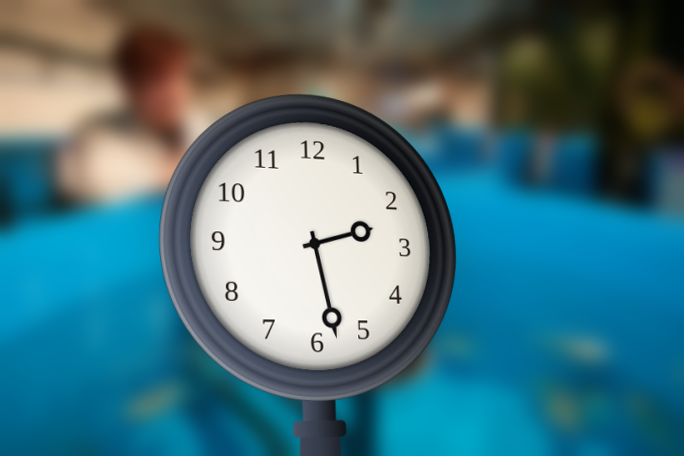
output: h=2 m=28
